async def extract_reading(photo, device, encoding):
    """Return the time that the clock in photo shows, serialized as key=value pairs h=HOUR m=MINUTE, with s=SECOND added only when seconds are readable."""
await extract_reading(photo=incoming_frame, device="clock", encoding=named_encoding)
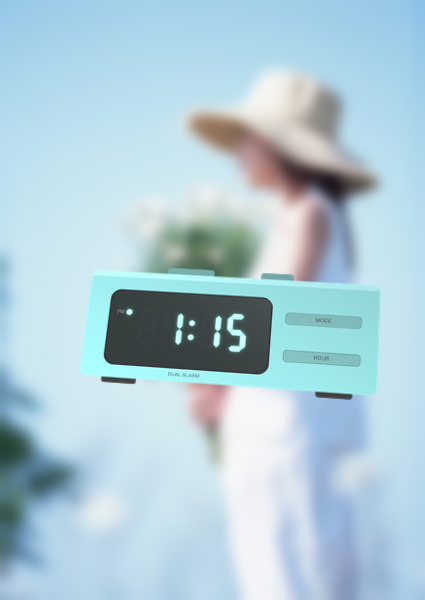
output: h=1 m=15
